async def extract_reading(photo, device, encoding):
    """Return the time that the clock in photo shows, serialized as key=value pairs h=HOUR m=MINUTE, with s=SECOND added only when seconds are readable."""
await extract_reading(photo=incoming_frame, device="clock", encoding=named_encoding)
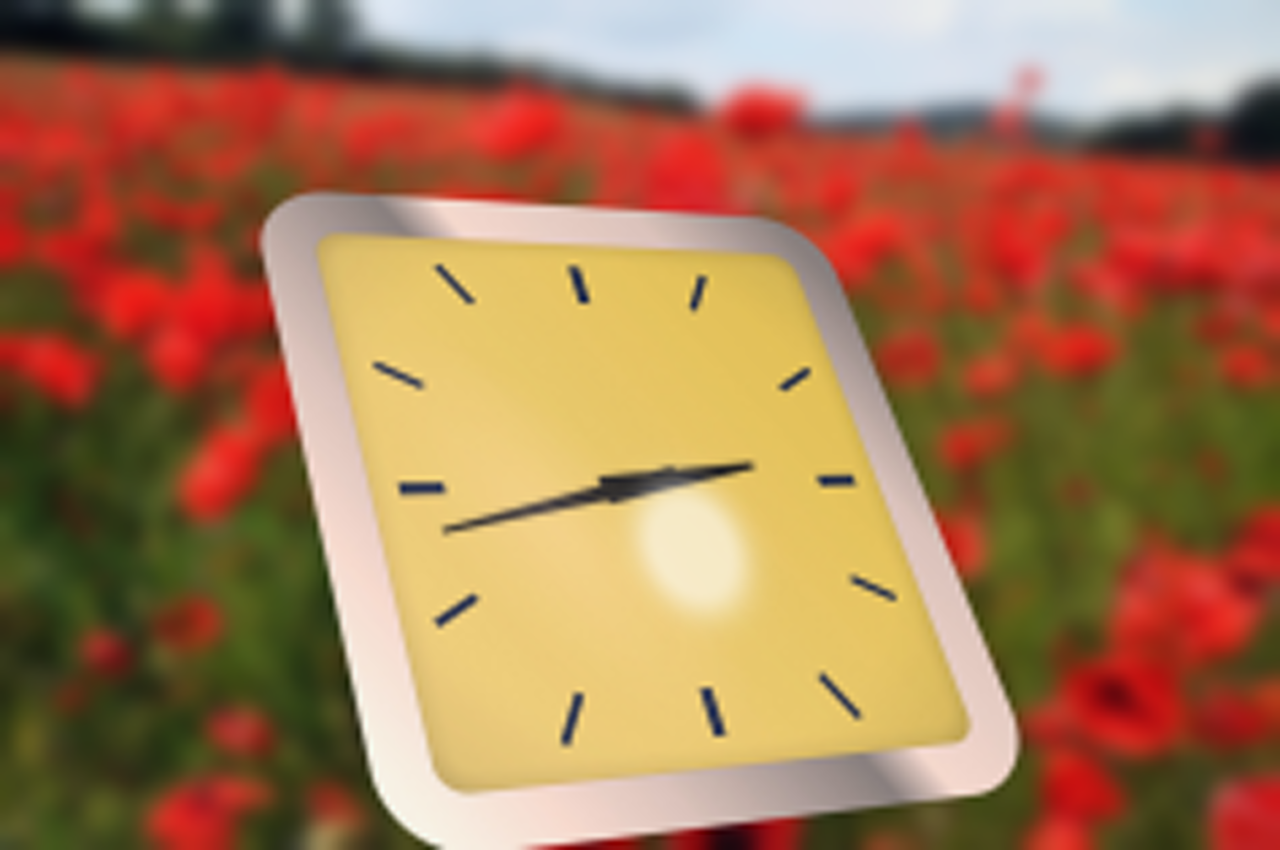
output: h=2 m=43
